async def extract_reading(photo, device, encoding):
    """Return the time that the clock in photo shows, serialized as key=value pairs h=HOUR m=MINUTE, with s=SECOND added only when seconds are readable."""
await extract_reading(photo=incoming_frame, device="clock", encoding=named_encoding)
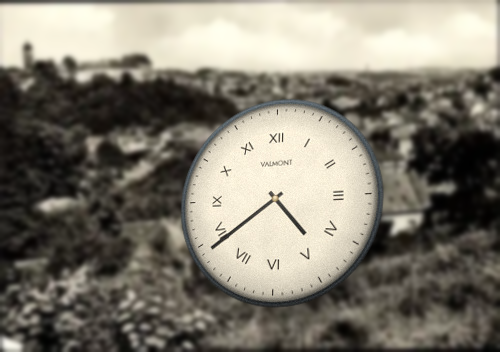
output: h=4 m=39
